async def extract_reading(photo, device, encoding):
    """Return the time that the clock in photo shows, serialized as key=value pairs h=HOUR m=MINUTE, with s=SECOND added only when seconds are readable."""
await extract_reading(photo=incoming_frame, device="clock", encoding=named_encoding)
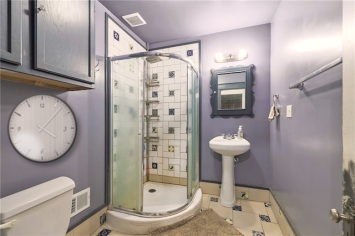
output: h=4 m=7
